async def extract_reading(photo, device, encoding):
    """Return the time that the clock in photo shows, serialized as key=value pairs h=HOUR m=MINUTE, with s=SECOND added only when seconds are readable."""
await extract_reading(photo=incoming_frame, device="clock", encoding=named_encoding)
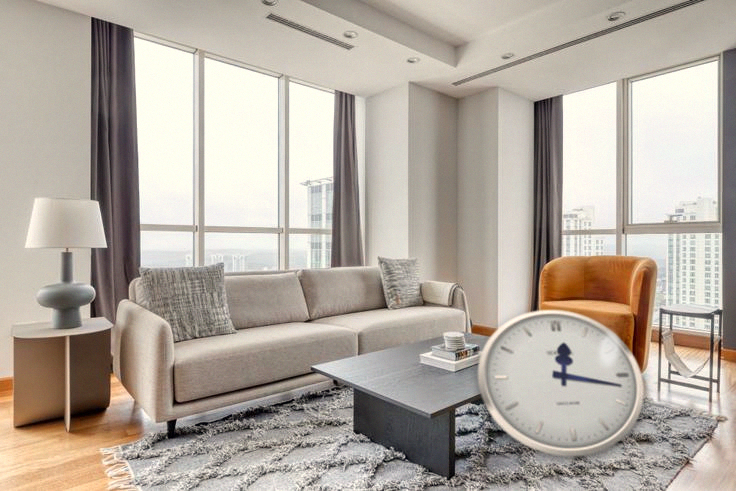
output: h=12 m=17
